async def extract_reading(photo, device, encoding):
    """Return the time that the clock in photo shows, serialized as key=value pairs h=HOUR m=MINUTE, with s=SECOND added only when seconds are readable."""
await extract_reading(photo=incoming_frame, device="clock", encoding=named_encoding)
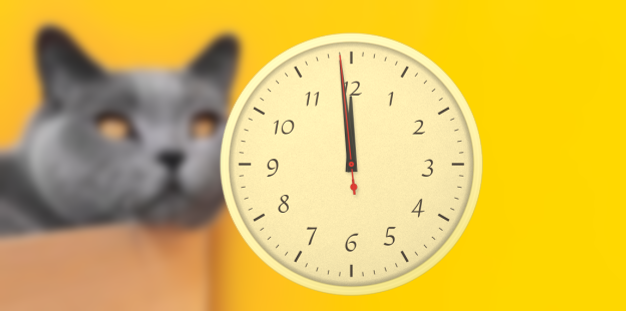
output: h=11 m=58 s=59
